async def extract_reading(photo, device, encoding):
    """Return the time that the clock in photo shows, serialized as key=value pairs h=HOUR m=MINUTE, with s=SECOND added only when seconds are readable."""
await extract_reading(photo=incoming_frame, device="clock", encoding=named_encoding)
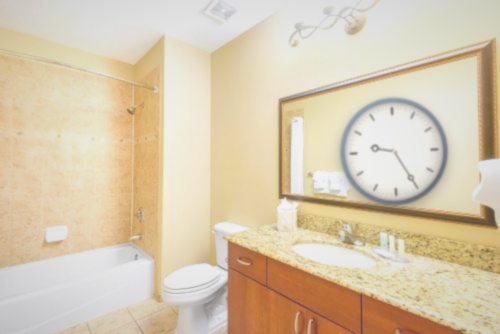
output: h=9 m=25
